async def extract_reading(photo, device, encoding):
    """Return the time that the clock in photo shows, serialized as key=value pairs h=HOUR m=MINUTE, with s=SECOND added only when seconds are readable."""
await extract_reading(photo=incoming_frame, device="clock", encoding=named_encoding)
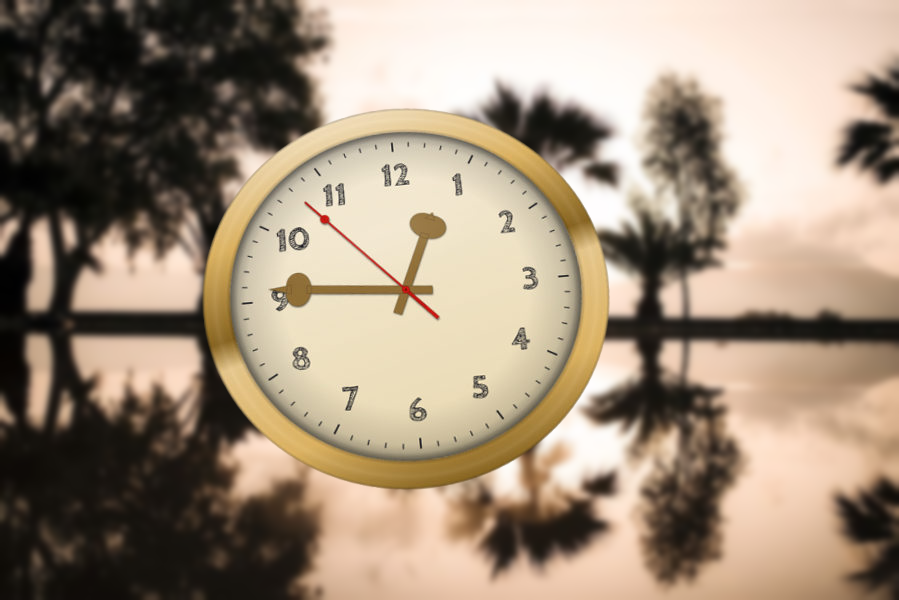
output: h=12 m=45 s=53
